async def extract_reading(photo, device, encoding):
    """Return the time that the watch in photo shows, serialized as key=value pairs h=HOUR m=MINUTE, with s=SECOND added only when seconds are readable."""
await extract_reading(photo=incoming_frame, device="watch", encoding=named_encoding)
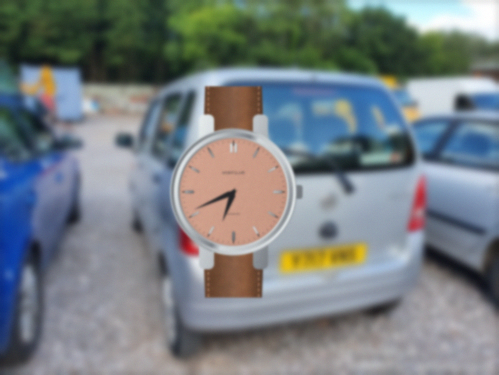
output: h=6 m=41
